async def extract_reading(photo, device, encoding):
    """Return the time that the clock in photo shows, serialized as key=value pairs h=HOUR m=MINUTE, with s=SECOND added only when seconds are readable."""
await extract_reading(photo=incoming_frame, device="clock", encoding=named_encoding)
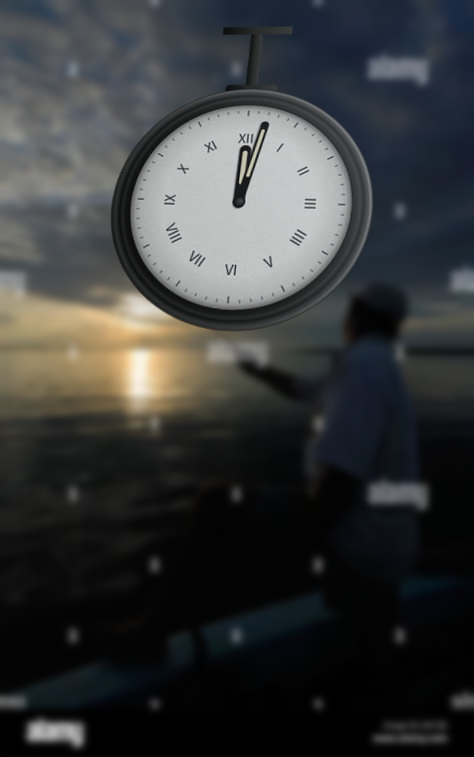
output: h=12 m=2
